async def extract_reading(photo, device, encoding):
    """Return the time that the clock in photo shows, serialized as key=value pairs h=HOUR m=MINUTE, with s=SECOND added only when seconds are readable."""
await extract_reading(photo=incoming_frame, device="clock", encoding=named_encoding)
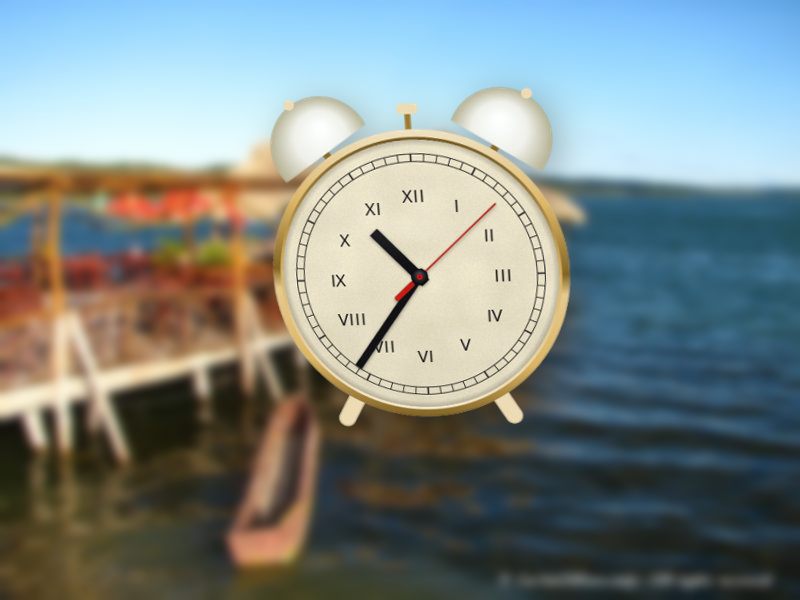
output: h=10 m=36 s=8
